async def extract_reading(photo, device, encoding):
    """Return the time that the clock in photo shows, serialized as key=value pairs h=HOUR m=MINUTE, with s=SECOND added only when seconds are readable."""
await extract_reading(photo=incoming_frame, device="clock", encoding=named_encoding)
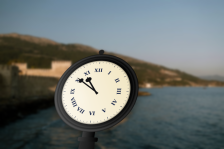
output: h=10 m=51
